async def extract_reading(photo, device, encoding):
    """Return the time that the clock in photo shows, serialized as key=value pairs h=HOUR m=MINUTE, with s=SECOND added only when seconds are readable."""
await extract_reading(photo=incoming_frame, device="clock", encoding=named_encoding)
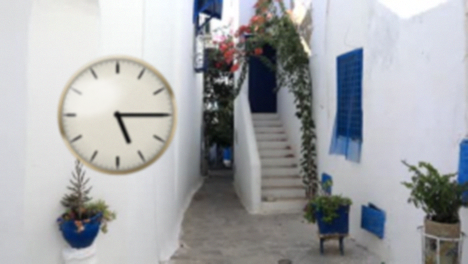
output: h=5 m=15
